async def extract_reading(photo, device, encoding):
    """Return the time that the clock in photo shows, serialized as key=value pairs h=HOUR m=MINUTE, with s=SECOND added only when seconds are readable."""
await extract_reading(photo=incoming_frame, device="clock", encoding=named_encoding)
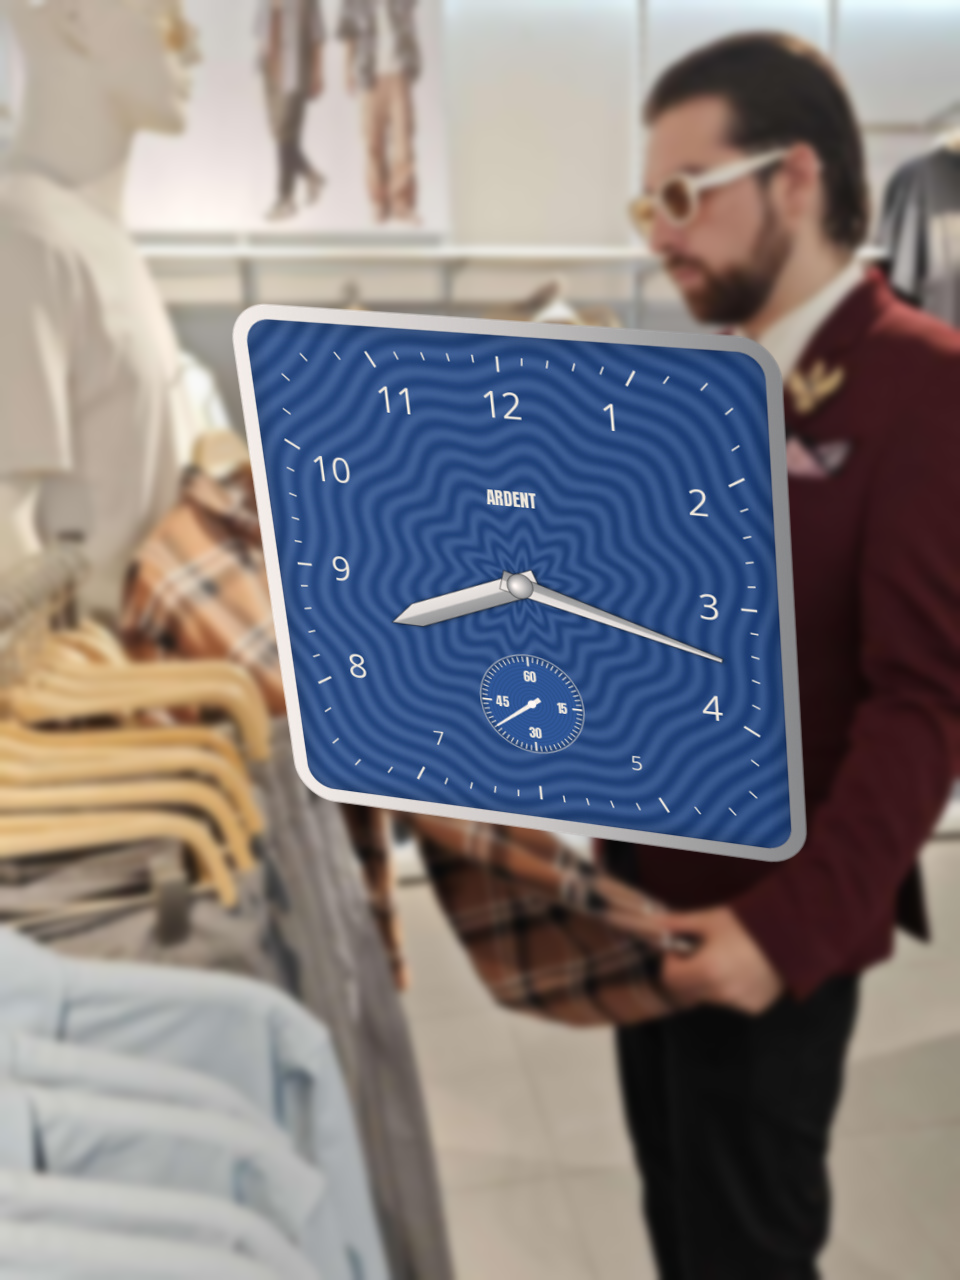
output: h=8 m=17 s=39
